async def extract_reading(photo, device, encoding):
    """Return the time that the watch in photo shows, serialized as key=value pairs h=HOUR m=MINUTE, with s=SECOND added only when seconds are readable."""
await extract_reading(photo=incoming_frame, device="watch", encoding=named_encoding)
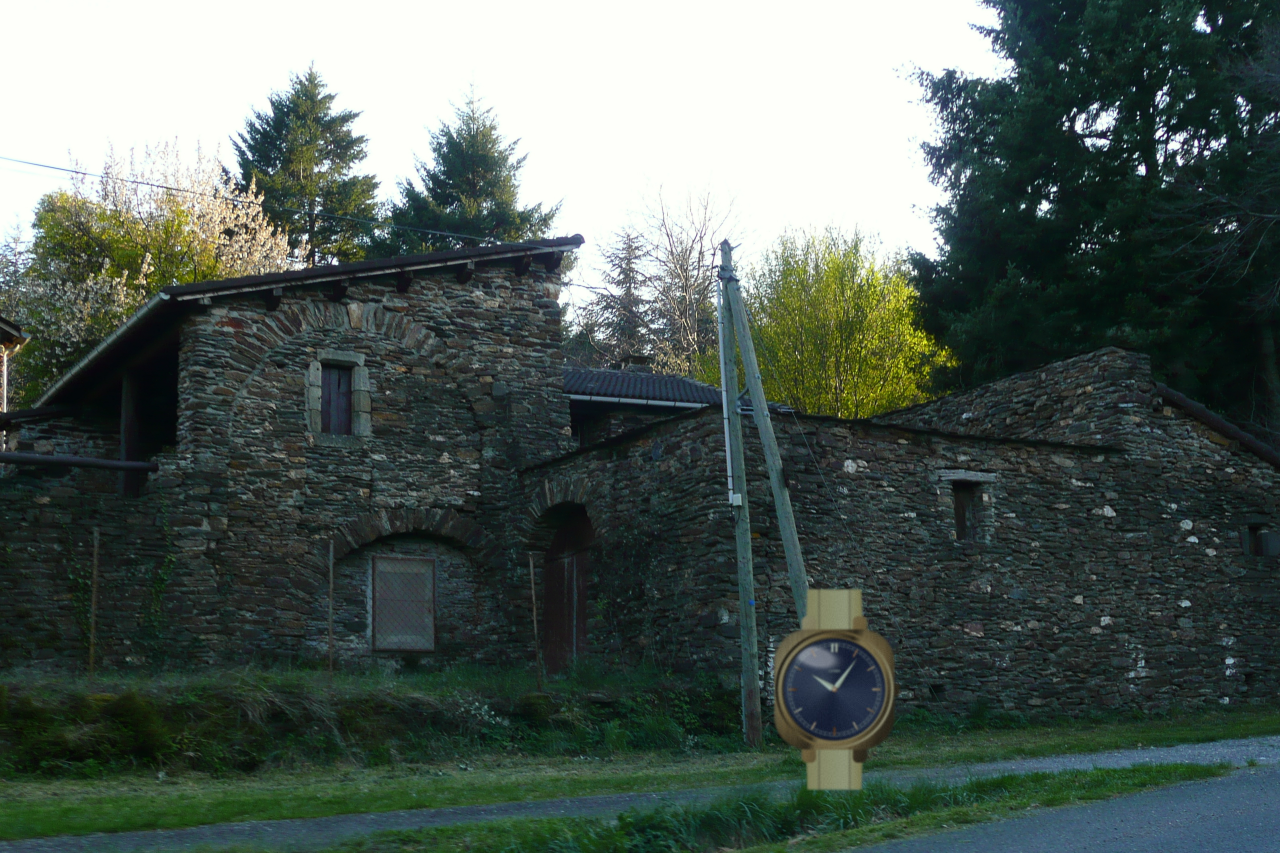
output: h=10 m=6
